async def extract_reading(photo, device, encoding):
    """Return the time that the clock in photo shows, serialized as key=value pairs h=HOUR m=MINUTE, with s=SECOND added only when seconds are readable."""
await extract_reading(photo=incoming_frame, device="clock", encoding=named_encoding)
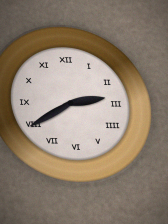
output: h=2 m=40
